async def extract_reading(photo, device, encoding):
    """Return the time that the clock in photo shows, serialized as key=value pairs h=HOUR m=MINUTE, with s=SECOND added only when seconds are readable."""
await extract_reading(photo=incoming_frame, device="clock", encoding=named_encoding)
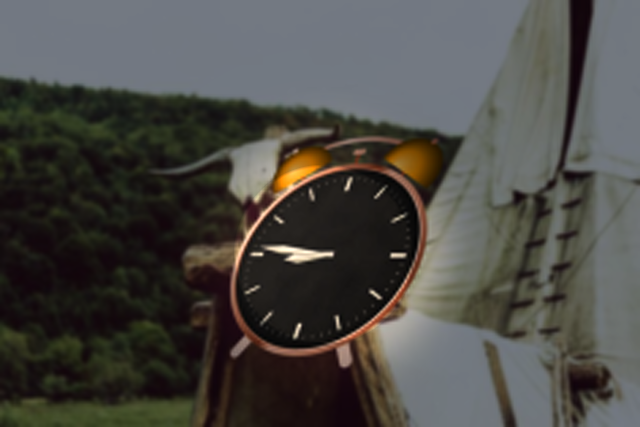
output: h=8 m=46
